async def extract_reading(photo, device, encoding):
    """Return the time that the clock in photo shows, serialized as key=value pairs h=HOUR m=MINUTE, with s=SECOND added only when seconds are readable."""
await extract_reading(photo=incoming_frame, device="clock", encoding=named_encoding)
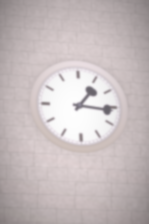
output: h=1 m=16
